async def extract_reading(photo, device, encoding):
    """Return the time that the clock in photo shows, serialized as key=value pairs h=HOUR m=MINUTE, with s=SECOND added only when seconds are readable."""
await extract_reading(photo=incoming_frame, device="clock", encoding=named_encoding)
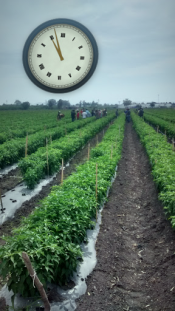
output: h=10 m=57
